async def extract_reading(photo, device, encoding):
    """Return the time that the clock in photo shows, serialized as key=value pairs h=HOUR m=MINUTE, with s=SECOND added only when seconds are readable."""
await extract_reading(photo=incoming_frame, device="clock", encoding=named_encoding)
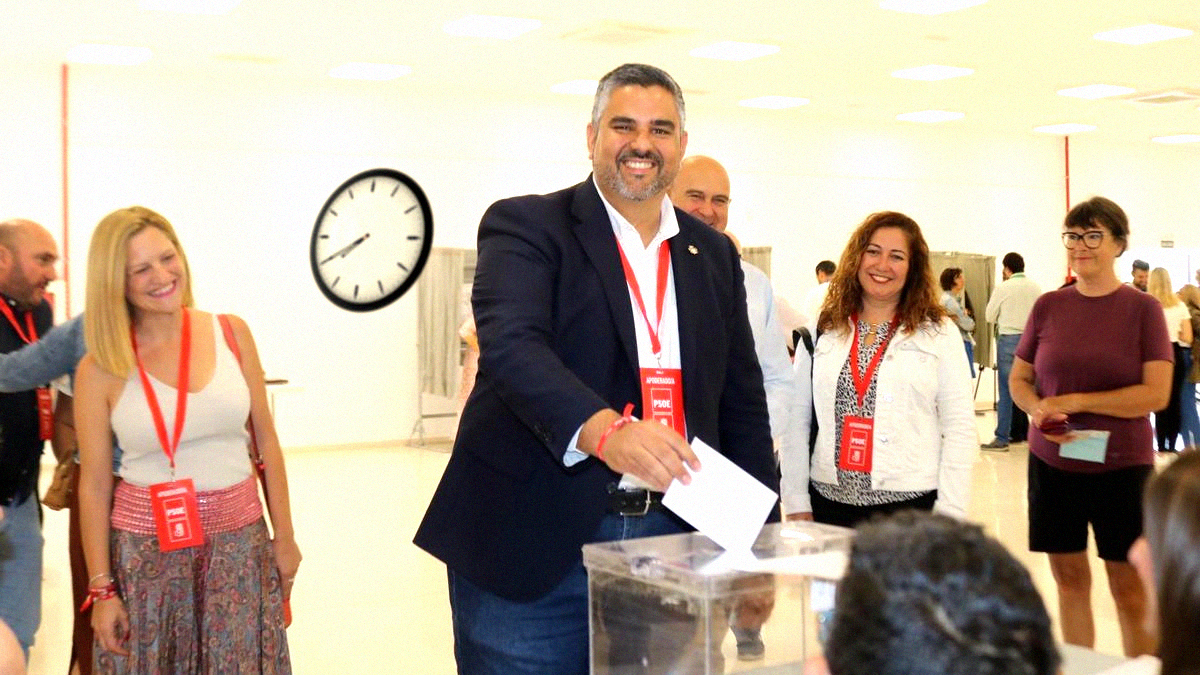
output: h=7 m=40
